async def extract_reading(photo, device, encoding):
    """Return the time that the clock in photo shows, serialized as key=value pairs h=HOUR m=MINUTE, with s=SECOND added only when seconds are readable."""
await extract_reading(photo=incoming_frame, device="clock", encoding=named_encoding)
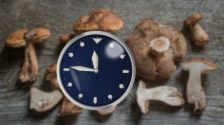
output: h=11 m=46
